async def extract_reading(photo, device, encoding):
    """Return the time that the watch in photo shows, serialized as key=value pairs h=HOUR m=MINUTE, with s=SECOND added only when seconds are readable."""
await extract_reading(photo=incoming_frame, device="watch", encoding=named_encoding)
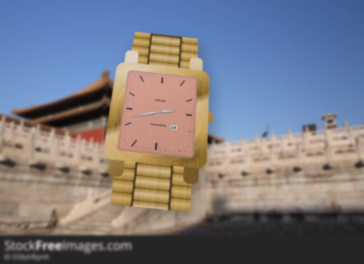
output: h=2 m=42
